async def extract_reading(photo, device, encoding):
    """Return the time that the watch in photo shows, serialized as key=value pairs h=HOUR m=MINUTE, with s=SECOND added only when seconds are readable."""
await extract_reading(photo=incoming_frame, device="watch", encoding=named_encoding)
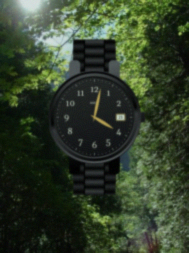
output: h=4 m=2
